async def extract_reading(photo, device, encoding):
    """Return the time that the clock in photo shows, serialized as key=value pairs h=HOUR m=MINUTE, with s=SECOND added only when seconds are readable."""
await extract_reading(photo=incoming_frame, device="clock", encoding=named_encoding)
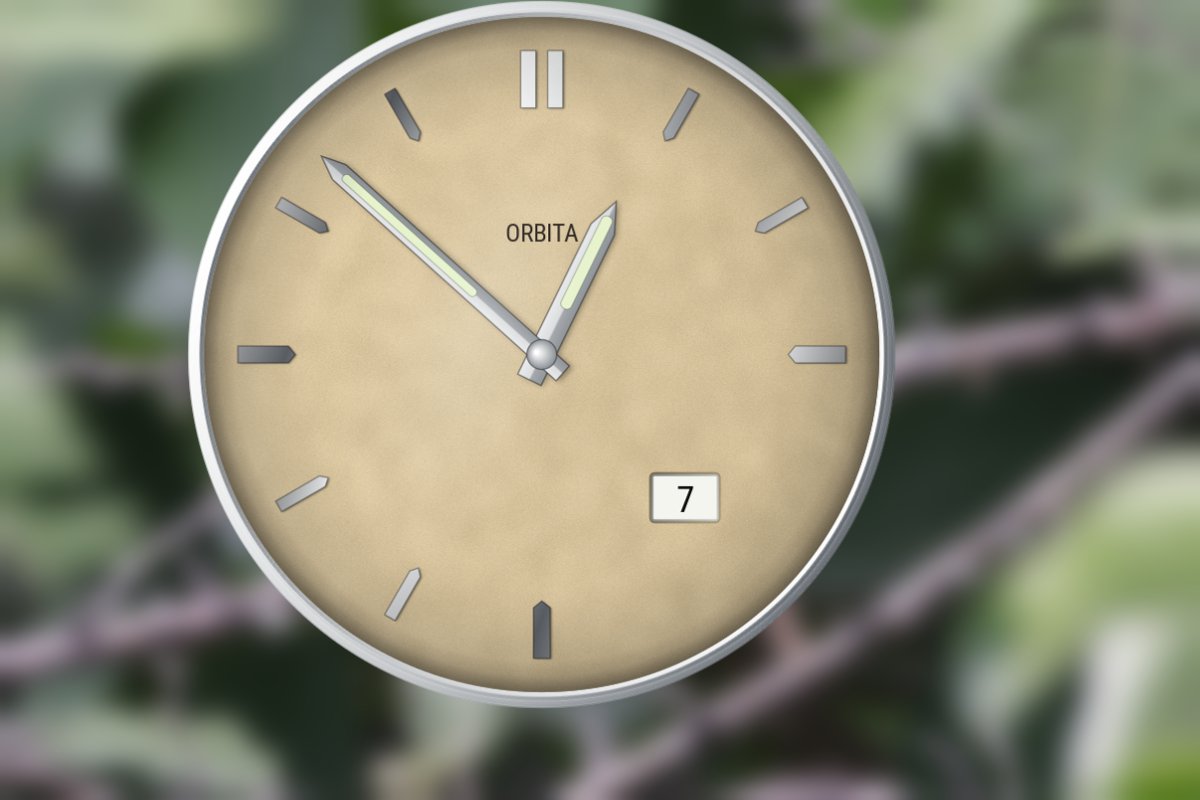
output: h=12 m=52
